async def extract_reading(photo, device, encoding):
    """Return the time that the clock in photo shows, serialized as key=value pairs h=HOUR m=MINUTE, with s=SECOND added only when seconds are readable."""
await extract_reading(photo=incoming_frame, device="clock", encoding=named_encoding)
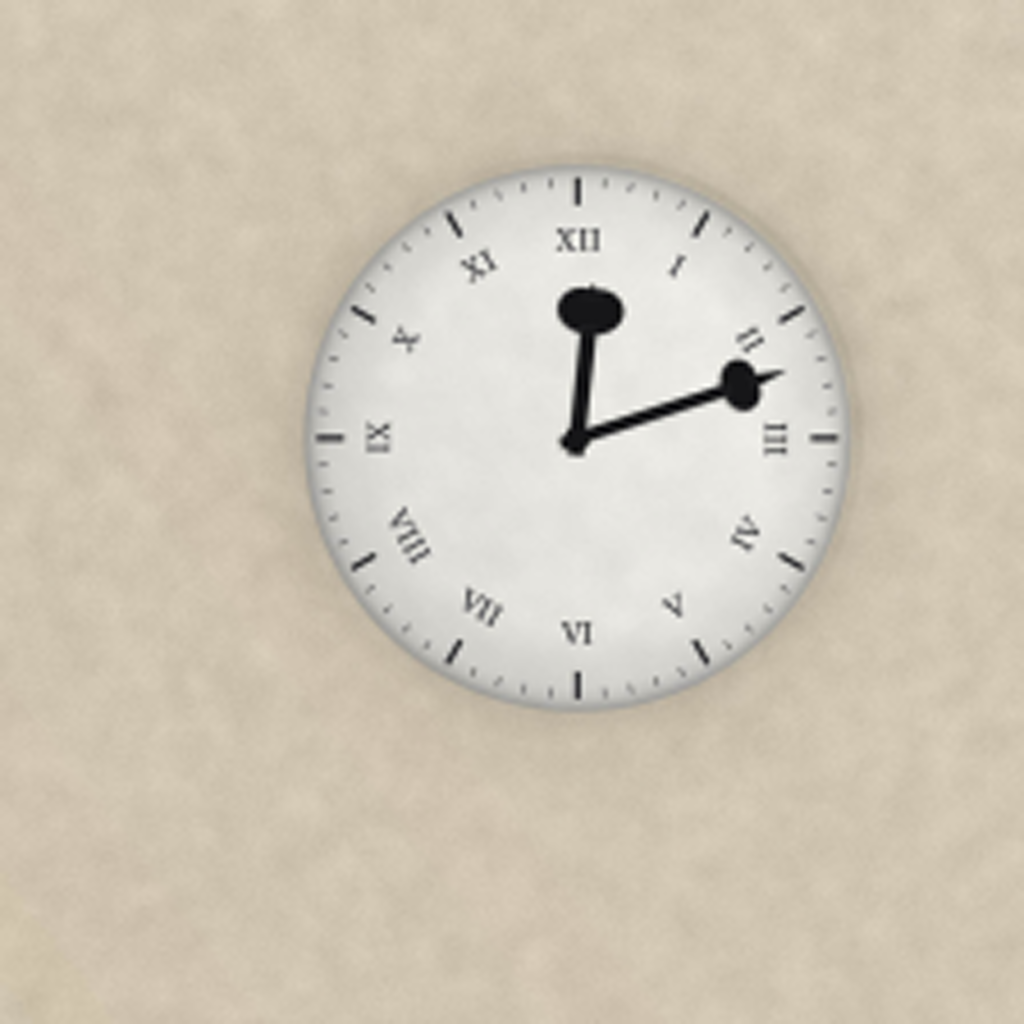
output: h=12 m=12
